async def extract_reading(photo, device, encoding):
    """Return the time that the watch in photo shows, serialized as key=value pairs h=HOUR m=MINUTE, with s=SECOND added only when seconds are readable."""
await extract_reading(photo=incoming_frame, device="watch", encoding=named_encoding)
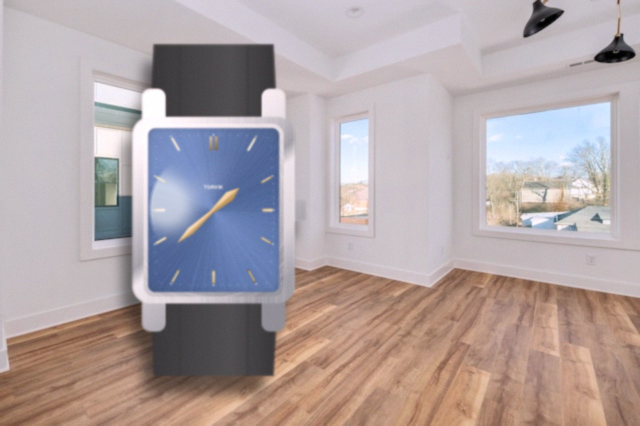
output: h=1 m=38
